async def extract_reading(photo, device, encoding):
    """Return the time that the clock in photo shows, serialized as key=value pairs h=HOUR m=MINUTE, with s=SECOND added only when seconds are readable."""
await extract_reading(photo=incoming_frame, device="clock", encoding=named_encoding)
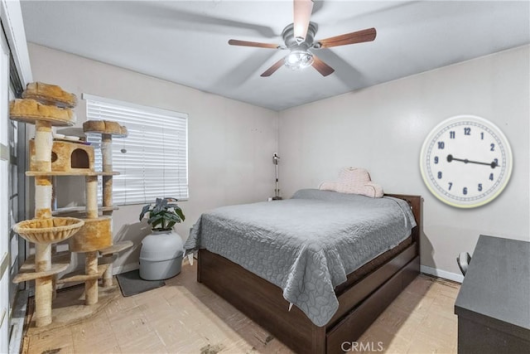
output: h=9 m=16
